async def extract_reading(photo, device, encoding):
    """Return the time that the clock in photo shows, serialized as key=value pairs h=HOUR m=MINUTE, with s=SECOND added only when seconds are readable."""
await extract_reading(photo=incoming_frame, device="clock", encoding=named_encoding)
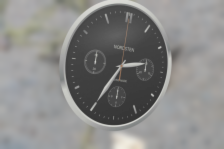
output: h=2 m=35
